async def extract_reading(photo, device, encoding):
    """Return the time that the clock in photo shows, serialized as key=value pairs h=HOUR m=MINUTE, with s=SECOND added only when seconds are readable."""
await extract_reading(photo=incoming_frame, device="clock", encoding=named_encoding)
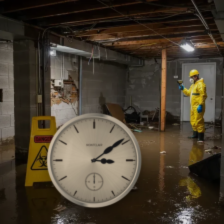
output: h=3 m=9
